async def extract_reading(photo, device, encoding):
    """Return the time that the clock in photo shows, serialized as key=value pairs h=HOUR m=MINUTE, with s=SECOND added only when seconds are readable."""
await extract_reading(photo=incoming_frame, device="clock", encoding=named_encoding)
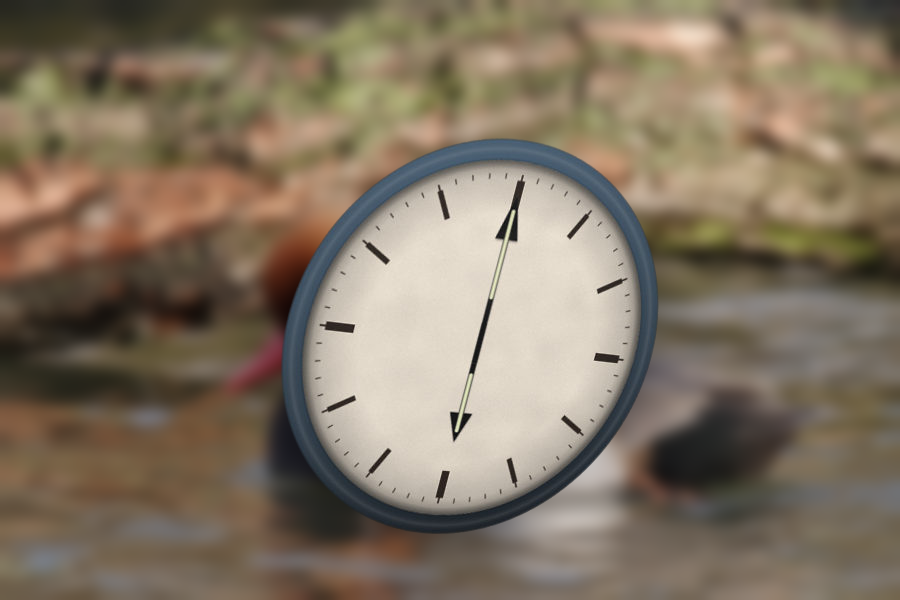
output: h=6 m=0
